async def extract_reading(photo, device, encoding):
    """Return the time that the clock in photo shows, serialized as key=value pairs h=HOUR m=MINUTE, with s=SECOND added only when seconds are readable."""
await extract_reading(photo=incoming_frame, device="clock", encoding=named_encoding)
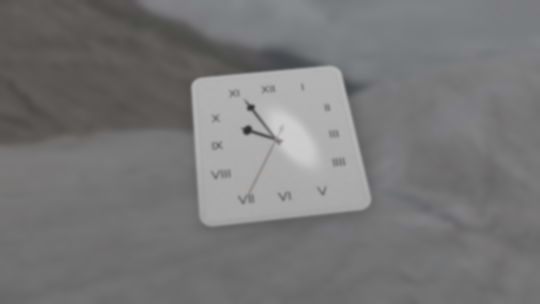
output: h=9 m=55 s=35
